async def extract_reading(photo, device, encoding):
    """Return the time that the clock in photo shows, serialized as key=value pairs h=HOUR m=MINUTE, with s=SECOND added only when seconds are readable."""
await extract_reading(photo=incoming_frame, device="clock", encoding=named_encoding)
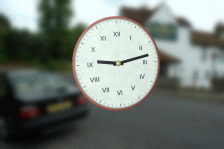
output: h=9 m=13
